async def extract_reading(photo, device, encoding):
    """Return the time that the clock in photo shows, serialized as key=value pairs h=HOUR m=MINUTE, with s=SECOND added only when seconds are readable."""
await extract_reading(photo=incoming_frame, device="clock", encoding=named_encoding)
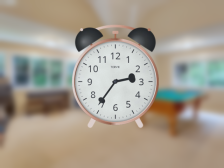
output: h=2 m=36
